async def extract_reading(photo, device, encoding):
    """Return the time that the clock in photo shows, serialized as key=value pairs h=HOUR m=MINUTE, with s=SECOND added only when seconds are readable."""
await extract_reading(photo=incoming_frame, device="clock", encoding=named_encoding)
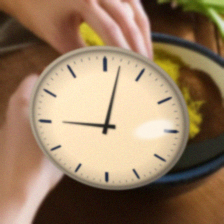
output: h=9 m=2
